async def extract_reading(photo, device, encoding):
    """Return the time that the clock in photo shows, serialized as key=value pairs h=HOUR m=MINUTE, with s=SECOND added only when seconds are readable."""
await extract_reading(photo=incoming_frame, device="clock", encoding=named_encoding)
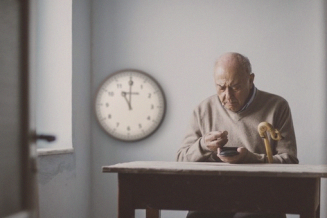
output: h=11 m=0
